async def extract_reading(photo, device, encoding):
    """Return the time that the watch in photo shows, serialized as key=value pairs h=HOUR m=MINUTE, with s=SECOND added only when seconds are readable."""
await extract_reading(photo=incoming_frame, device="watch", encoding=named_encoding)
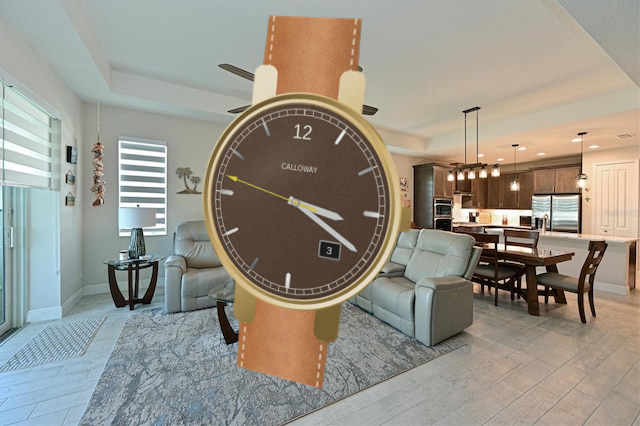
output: h=3 m=19 s=47
